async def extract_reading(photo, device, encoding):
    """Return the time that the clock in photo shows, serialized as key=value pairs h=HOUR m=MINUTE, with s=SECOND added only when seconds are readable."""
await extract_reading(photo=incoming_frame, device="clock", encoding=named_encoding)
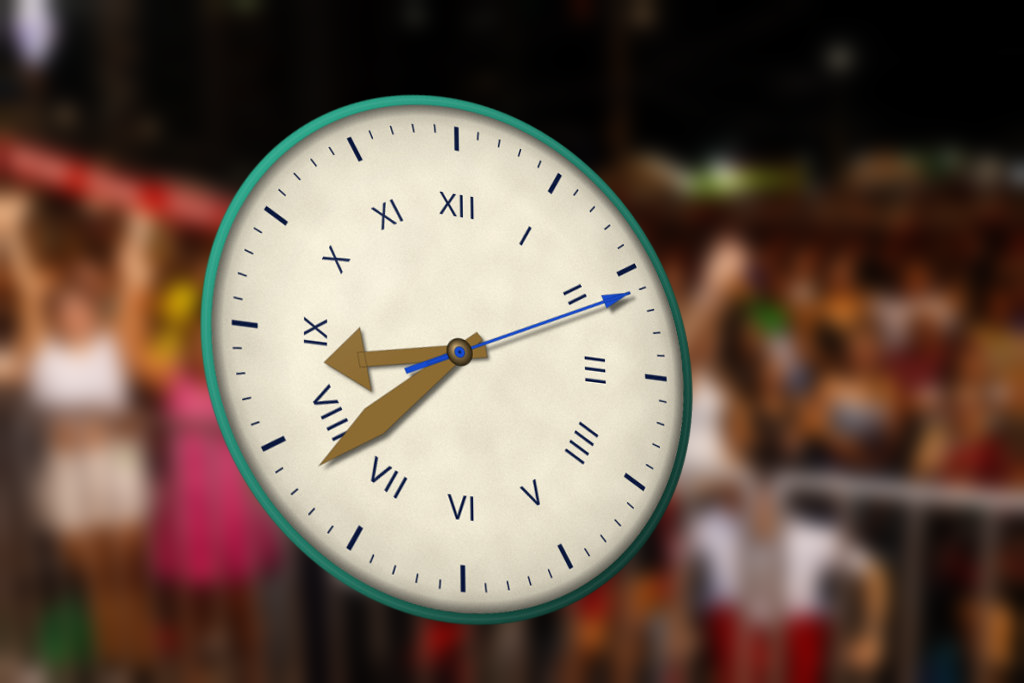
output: h=8 m=38 s=11
